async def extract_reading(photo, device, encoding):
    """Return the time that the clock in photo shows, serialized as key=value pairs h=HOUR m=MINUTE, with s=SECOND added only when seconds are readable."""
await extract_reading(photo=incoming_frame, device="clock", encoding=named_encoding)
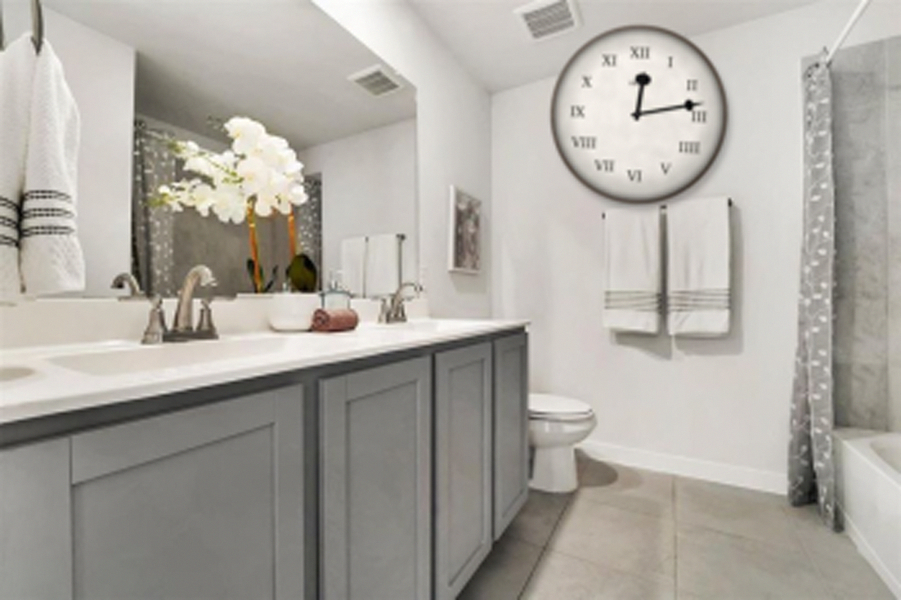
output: h=12 m=13
